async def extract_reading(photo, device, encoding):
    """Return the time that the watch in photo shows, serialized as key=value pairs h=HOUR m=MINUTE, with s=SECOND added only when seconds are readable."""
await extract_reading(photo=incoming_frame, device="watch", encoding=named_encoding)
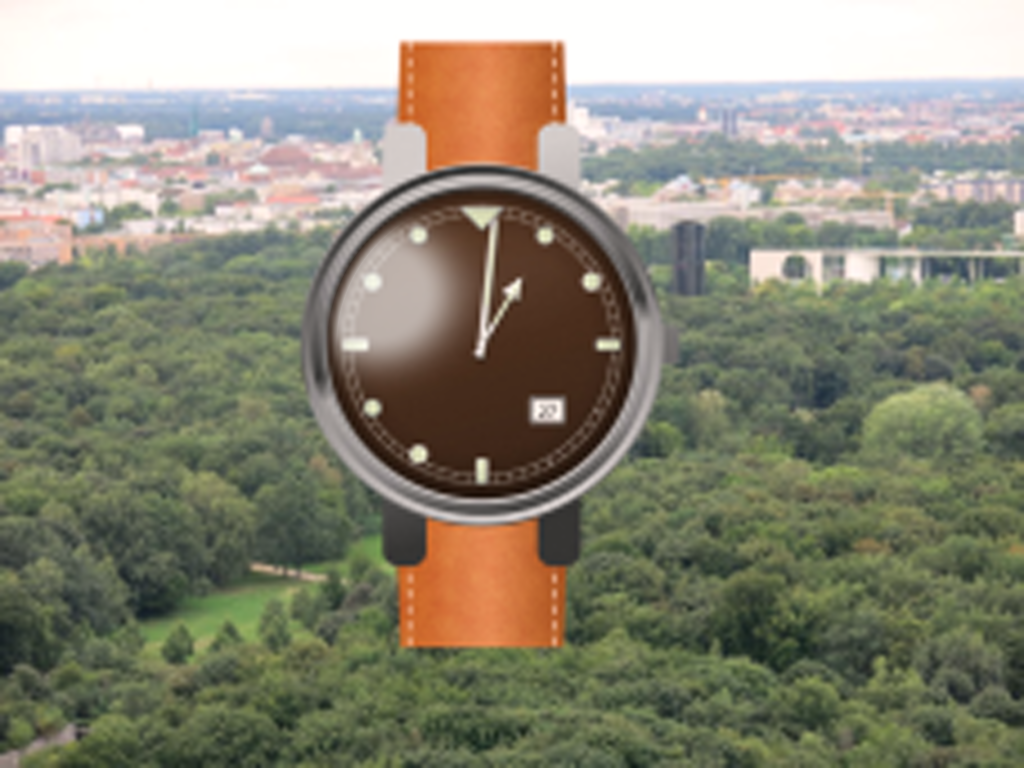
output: h=1 m=1
